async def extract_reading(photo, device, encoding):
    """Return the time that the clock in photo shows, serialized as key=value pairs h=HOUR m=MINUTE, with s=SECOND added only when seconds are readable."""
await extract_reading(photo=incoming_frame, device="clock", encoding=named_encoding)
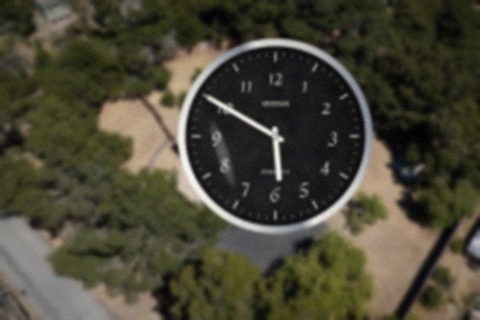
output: h=5 m=50
